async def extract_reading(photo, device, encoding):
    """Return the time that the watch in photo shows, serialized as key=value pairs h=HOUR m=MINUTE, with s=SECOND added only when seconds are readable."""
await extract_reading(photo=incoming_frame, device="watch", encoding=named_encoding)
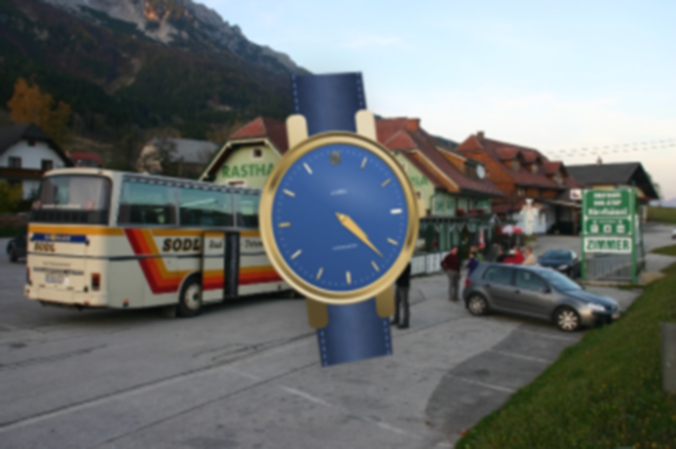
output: h=4 m=23
